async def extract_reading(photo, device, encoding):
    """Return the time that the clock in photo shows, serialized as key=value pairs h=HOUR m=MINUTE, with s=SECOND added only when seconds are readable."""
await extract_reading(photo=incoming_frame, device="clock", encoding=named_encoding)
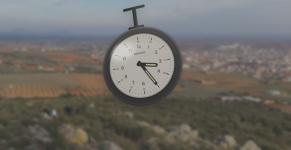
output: h=3 m=25
